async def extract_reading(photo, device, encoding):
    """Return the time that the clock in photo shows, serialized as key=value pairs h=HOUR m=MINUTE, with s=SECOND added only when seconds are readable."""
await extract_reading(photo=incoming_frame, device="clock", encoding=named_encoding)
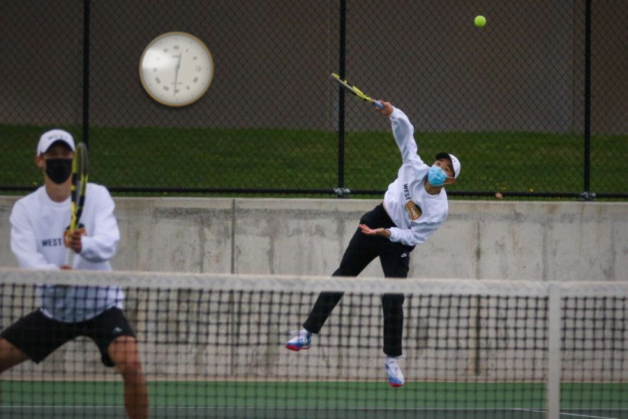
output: h=12 m=31
